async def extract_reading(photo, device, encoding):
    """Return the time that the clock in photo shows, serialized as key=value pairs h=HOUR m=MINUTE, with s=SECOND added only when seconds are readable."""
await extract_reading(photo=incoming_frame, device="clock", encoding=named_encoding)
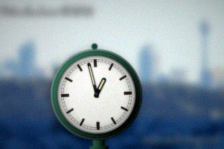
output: h=12 m=58
